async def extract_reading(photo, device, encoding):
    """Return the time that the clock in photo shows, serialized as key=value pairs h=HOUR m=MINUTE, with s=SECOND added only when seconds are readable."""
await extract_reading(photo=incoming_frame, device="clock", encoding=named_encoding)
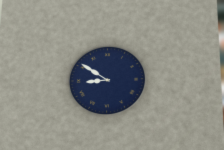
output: h=8 m=51
